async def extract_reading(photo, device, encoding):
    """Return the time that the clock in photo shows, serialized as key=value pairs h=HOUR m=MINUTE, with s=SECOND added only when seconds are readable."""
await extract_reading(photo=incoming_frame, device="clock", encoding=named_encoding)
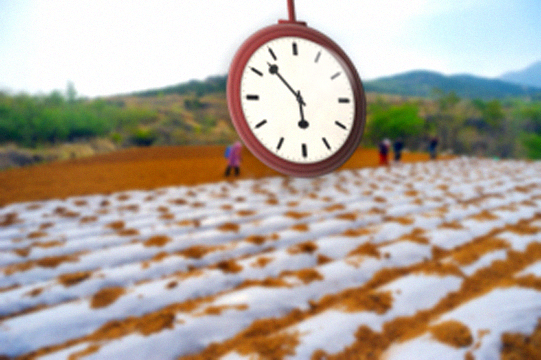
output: h=5 m=53
